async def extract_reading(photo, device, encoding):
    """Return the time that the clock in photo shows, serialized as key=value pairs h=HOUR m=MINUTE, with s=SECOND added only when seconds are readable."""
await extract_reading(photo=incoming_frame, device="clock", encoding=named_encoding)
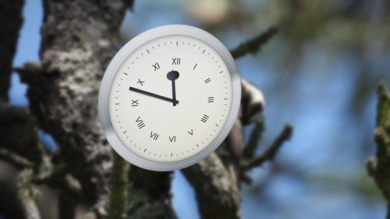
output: h=11 m=48
